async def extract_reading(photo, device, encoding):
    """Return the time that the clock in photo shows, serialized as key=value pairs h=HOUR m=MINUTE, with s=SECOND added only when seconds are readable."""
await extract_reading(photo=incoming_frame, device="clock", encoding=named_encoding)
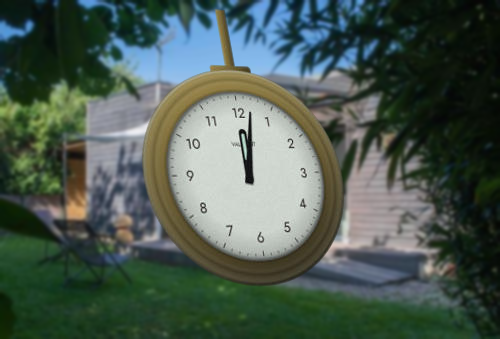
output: h=12 m=2
